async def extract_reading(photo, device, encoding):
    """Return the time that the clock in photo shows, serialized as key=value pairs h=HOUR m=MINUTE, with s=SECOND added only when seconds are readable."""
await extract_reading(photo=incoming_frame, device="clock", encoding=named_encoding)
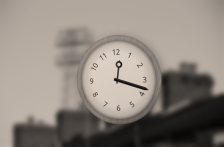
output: h=12 m=18
